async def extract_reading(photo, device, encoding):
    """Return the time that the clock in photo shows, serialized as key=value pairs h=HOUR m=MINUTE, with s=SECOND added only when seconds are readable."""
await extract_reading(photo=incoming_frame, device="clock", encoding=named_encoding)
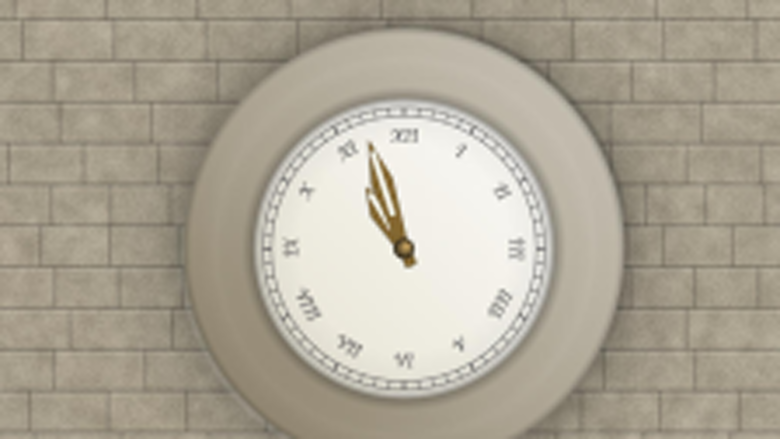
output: h=10 m=57
